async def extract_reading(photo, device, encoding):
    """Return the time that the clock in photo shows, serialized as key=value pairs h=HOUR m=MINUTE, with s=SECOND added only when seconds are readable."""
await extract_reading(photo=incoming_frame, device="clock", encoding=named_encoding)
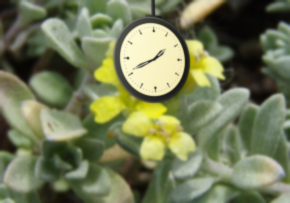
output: h=1 m=41
